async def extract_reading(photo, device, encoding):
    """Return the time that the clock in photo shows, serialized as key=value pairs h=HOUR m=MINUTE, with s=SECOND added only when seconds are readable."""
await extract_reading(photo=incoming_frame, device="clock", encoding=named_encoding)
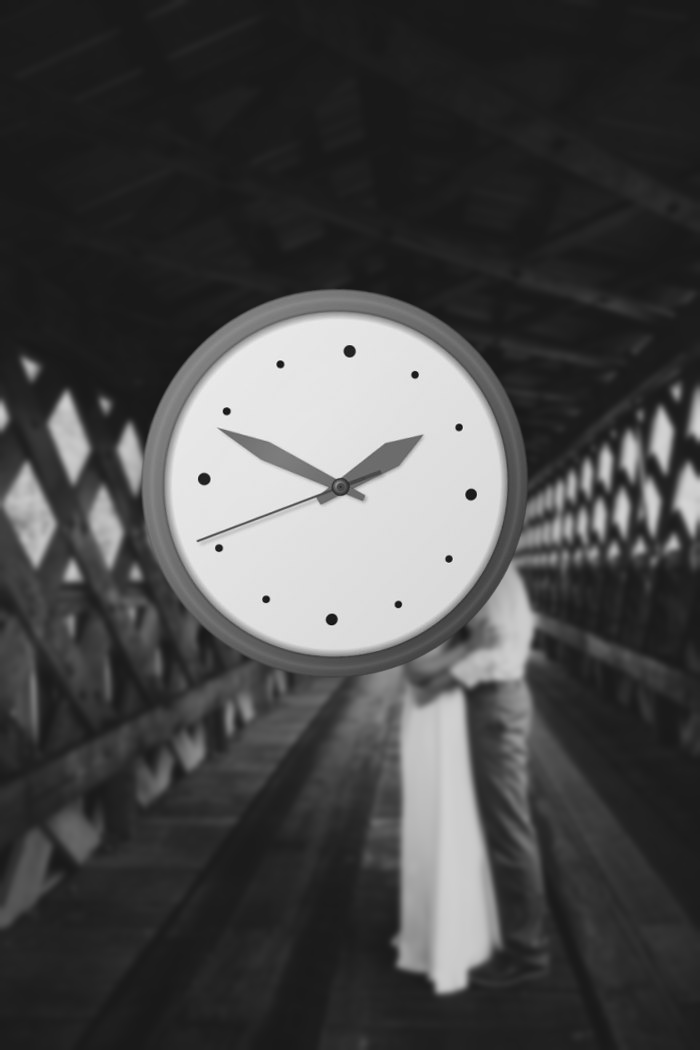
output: h=1 m=48 s=41
